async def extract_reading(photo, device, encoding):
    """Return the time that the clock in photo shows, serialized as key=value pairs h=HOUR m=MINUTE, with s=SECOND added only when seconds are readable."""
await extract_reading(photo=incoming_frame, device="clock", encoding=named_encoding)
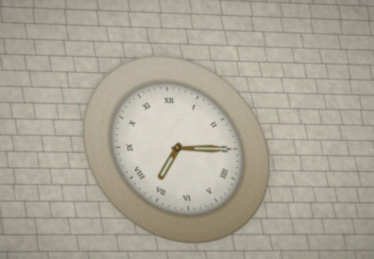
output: h=7 m=15
